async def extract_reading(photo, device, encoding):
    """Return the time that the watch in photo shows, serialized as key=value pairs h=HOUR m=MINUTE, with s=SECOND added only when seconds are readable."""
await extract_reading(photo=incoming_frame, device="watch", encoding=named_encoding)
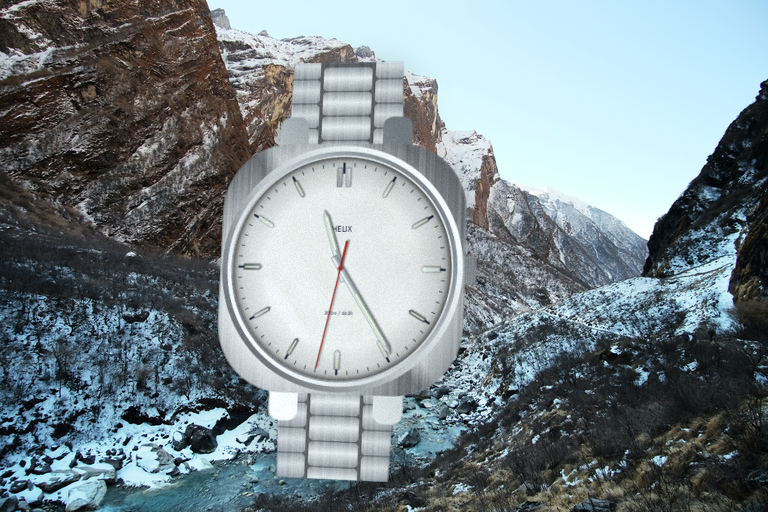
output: h=11 m=24 s=32
